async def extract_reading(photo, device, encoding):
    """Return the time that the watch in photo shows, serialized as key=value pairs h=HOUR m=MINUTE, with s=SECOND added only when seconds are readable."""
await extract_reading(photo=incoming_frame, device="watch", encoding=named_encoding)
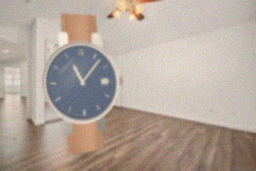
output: h=11 m=7
